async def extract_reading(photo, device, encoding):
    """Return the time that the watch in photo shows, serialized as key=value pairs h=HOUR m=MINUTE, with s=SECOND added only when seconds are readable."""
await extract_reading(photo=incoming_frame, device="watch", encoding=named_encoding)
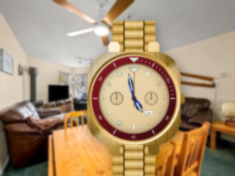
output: h=4 m=58
